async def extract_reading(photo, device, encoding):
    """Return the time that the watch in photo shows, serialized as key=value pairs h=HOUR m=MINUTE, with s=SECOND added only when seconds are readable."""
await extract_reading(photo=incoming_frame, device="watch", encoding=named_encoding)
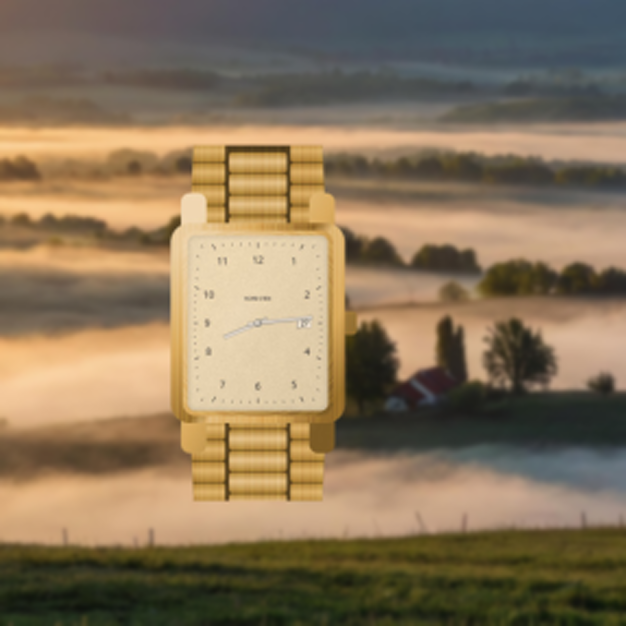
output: h=8 m=14
